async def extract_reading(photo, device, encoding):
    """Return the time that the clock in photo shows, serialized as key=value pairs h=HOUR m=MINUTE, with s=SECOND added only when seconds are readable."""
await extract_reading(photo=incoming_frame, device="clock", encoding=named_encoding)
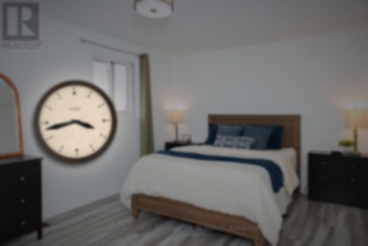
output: h=3 m=43
